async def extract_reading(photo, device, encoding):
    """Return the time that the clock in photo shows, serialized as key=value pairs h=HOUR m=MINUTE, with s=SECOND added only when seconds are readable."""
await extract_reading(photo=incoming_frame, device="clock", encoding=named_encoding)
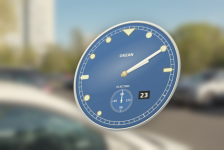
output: h=2 m=10
